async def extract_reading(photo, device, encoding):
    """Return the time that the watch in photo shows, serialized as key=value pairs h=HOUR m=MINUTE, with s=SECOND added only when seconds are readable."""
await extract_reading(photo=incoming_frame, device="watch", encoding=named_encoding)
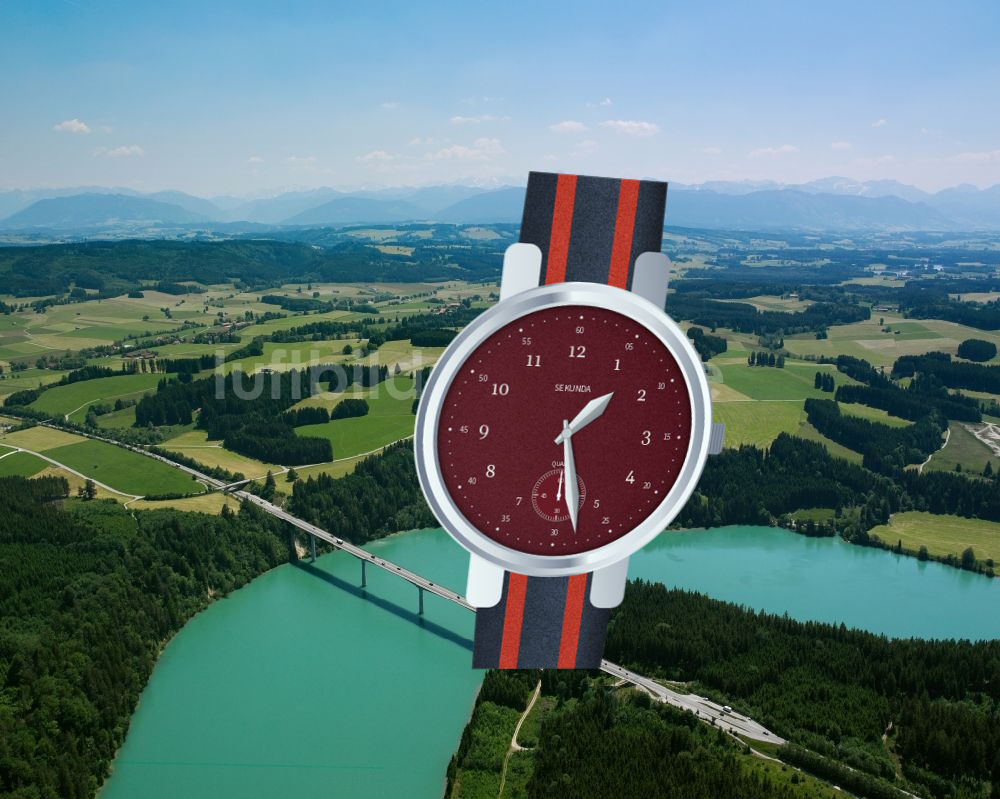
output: h=1 m=28
